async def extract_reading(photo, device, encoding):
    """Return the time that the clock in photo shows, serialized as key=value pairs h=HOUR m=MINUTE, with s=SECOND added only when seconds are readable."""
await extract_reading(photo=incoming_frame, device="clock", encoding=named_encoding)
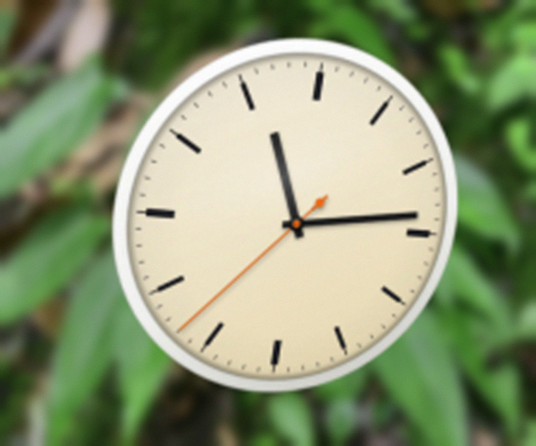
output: h=11 m=13 s=37
